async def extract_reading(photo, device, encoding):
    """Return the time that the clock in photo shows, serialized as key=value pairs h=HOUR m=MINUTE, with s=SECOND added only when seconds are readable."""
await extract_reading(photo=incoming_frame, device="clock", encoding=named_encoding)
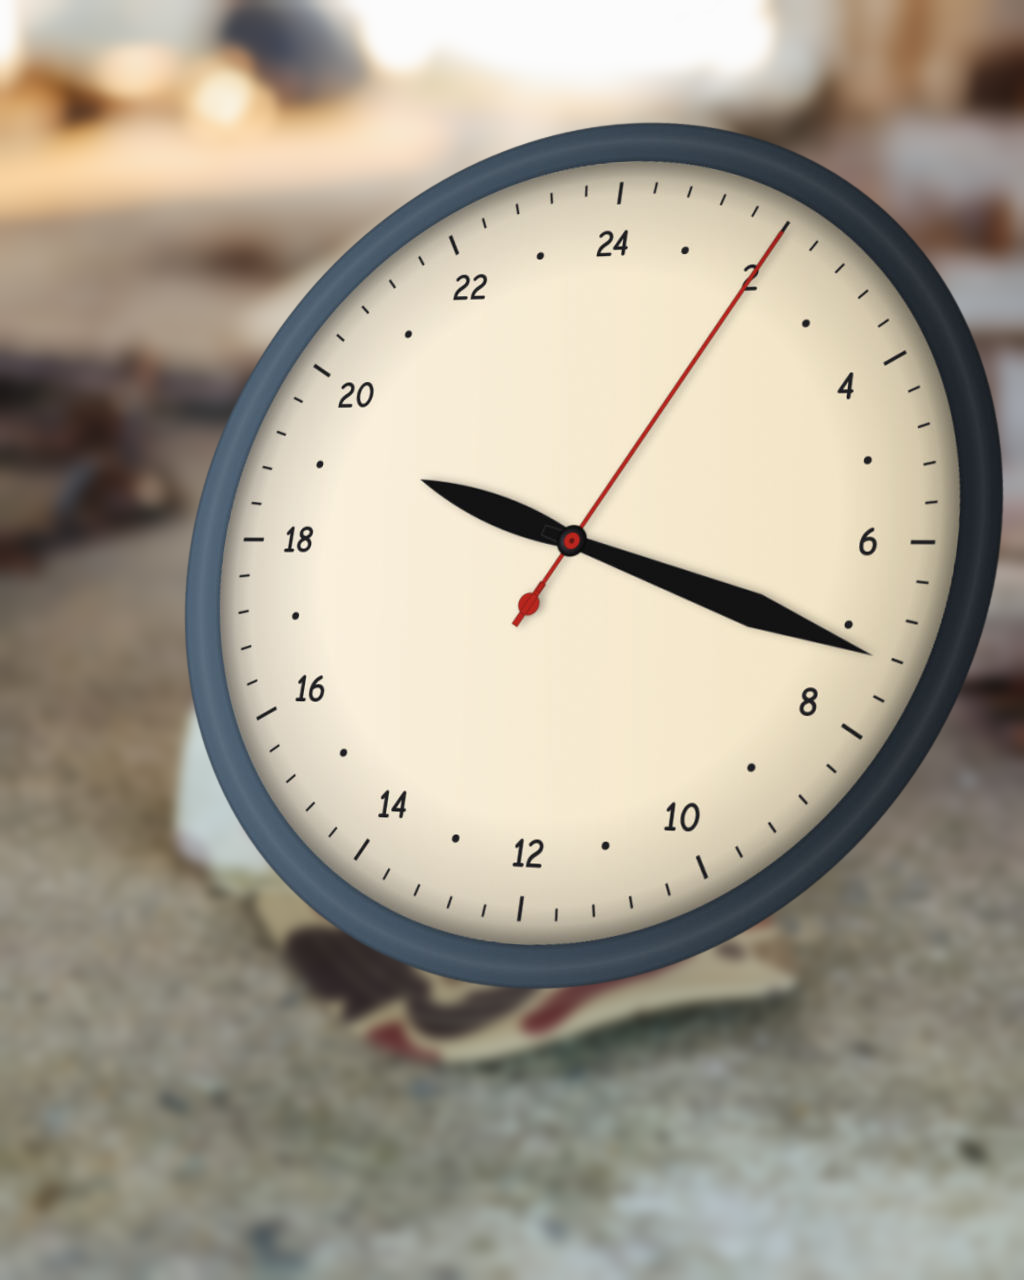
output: h=19 m=18 s=5
